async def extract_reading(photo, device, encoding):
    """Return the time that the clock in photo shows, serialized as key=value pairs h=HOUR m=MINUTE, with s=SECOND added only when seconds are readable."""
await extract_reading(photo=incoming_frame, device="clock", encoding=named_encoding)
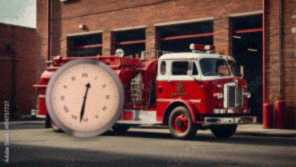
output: h=12 m=32
